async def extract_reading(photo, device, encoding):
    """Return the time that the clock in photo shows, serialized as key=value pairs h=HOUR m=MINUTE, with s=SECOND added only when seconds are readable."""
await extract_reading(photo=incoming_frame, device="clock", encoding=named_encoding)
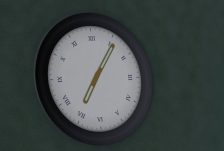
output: h=7 m=6
